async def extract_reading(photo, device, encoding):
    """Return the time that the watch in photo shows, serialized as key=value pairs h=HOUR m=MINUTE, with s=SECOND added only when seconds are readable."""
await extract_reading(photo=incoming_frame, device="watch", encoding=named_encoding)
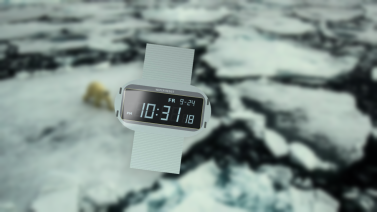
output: h=10 m=31 s=18
